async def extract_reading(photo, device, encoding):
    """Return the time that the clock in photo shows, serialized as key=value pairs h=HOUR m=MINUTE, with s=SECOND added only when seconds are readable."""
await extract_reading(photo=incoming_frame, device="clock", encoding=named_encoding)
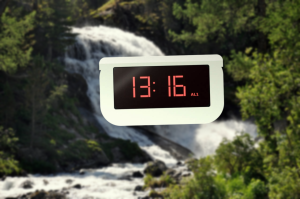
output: h=13 m=16
